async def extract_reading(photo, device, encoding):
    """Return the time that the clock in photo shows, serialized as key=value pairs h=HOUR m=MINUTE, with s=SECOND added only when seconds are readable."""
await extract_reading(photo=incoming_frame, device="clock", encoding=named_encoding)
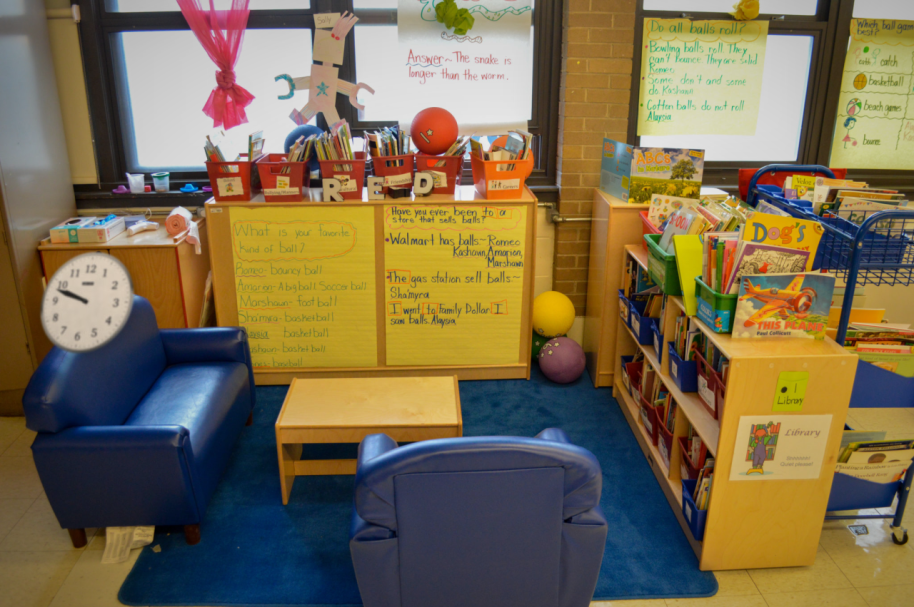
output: h=9 m=48
